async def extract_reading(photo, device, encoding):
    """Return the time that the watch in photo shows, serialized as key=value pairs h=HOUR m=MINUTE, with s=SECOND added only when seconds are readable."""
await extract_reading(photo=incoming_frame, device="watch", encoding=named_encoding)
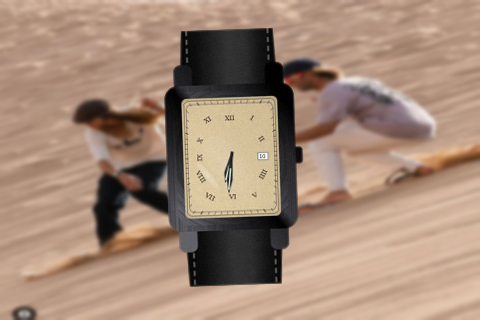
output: h=6 m=31
